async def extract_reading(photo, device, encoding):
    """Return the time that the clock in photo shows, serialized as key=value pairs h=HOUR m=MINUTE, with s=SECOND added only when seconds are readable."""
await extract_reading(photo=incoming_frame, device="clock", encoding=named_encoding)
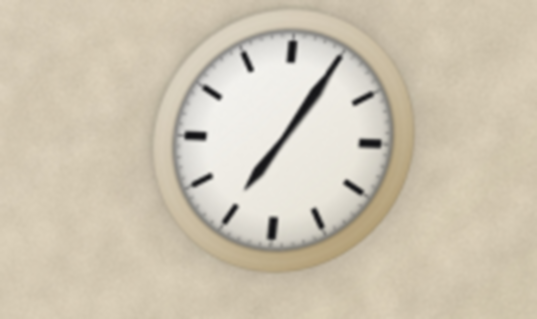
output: h=7 m=5
